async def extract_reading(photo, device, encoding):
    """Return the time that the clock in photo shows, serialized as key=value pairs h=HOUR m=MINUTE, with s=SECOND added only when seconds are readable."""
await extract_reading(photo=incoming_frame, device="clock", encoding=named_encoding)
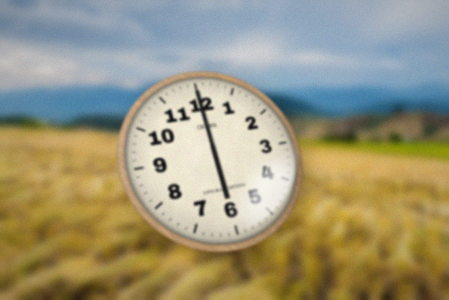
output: h=6 m=0
